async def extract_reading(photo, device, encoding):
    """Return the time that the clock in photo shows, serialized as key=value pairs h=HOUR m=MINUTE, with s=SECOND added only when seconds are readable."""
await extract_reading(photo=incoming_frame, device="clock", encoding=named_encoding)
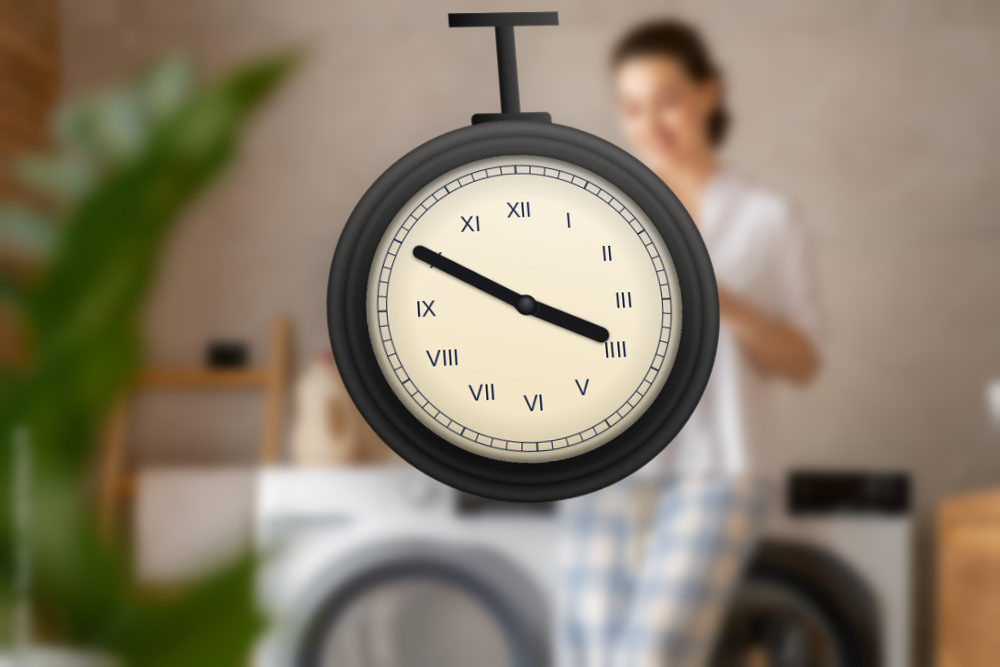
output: h=3 m=50
